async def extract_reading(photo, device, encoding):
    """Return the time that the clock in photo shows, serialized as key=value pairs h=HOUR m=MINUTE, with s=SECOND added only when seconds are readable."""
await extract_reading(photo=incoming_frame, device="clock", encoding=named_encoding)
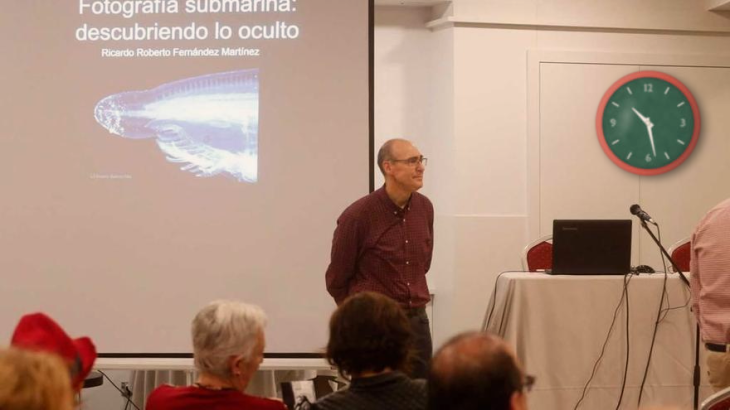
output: h=10 m=28
